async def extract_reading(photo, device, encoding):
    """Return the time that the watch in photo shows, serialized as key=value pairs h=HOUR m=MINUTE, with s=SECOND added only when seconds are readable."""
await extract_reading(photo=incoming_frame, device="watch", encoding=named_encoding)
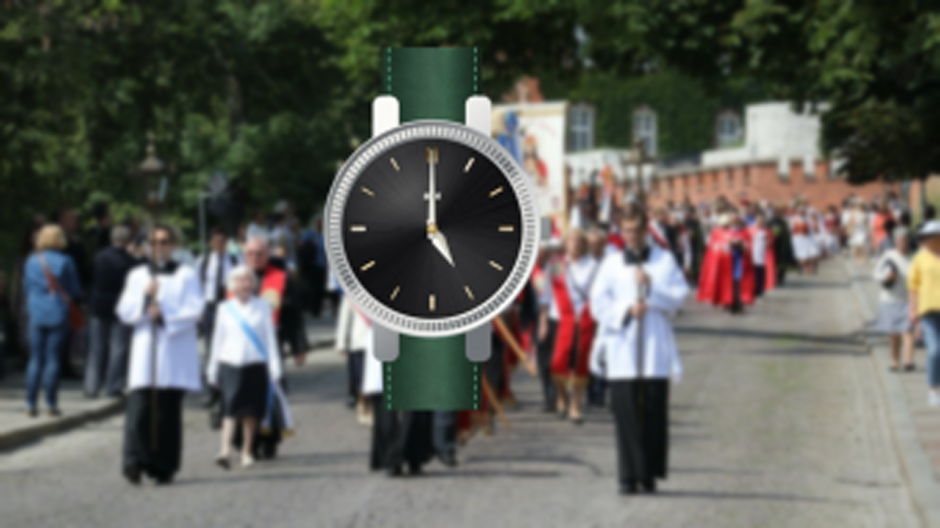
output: h=5 m=0
